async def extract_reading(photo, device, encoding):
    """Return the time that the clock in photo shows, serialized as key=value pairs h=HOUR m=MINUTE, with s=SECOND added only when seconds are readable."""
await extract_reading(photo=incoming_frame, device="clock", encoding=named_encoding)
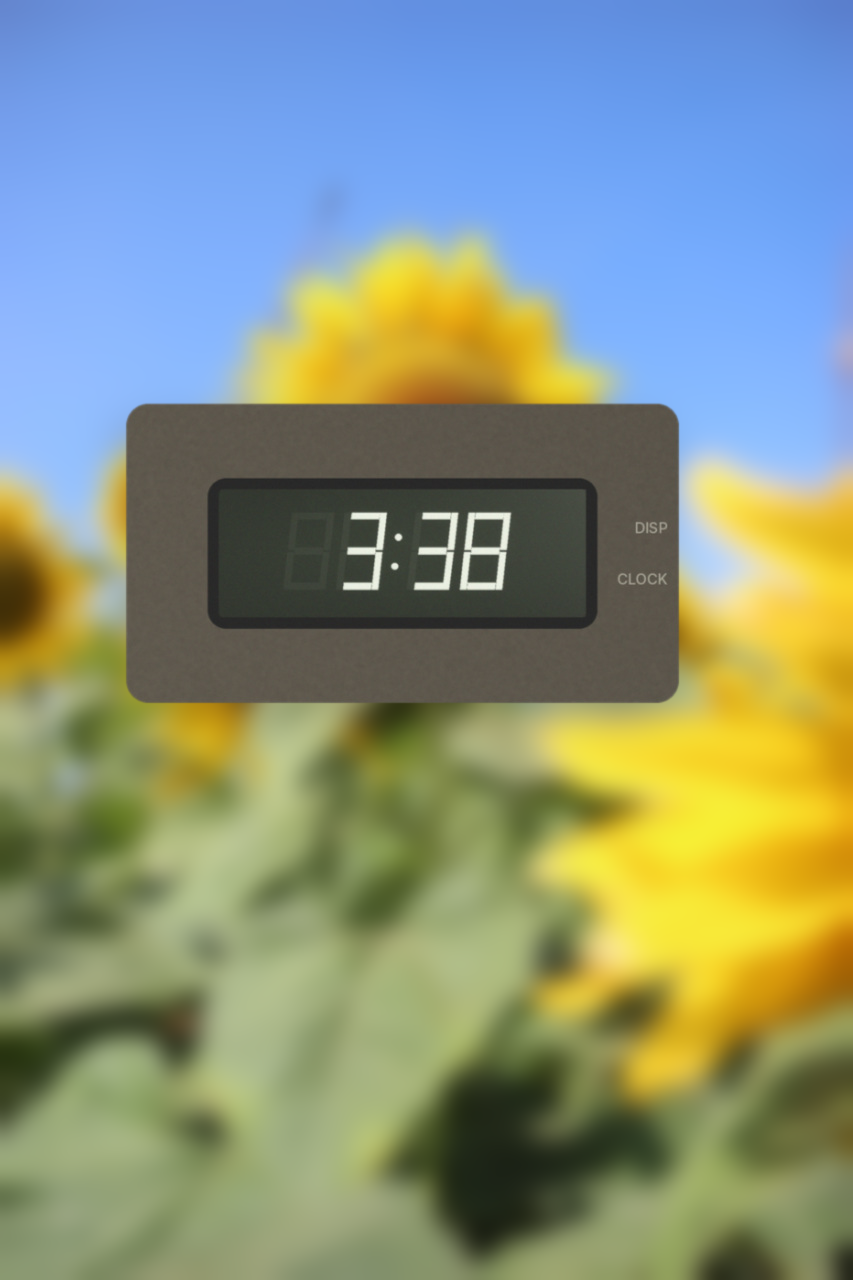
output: h=3 m=38
